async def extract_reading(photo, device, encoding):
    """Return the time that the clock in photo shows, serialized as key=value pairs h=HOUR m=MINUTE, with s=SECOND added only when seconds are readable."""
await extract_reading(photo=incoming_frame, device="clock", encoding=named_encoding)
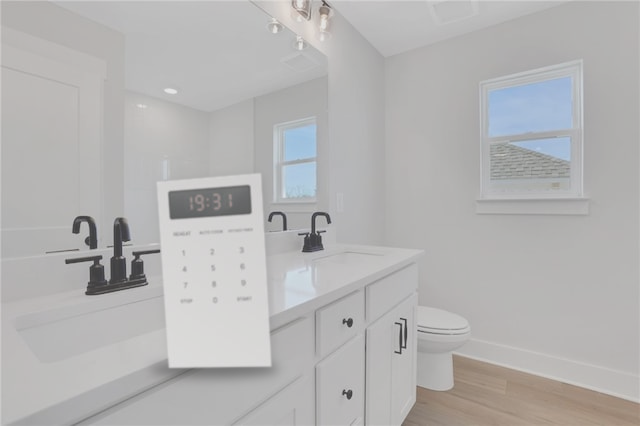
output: h=19 m=31
